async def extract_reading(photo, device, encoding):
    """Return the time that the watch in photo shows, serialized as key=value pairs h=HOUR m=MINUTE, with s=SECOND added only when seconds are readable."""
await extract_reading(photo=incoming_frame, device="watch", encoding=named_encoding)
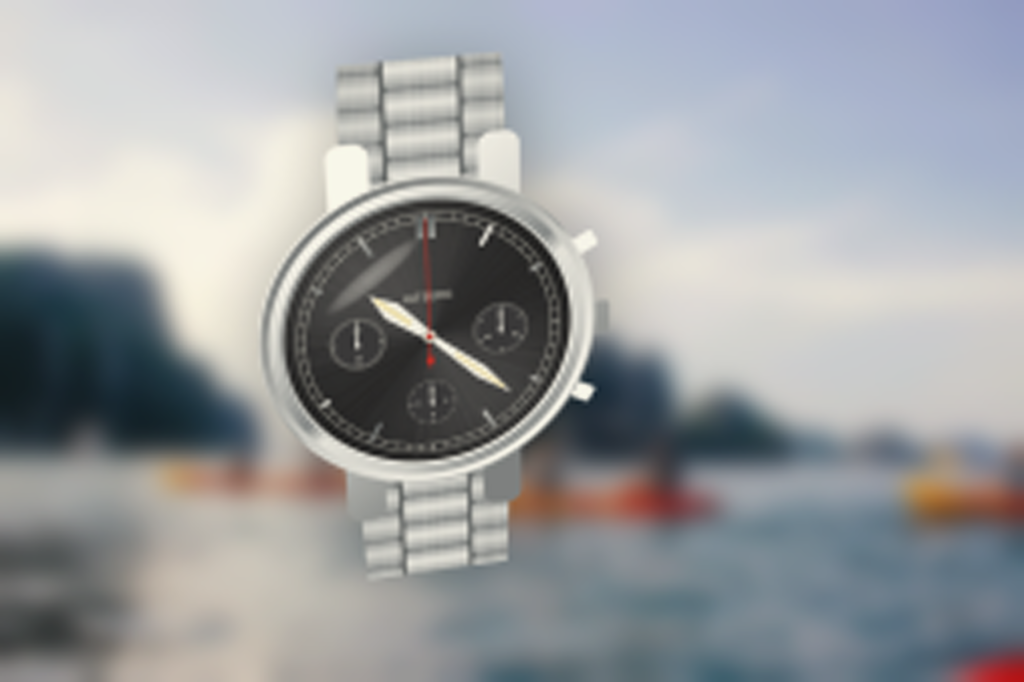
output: h=10 m=22
